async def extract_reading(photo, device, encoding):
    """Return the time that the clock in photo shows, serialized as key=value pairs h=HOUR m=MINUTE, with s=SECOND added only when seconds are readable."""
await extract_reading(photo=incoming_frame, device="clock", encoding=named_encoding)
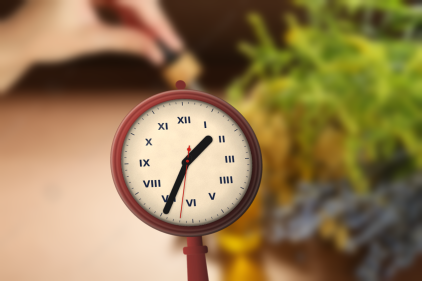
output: h=1 m=34 s=32
